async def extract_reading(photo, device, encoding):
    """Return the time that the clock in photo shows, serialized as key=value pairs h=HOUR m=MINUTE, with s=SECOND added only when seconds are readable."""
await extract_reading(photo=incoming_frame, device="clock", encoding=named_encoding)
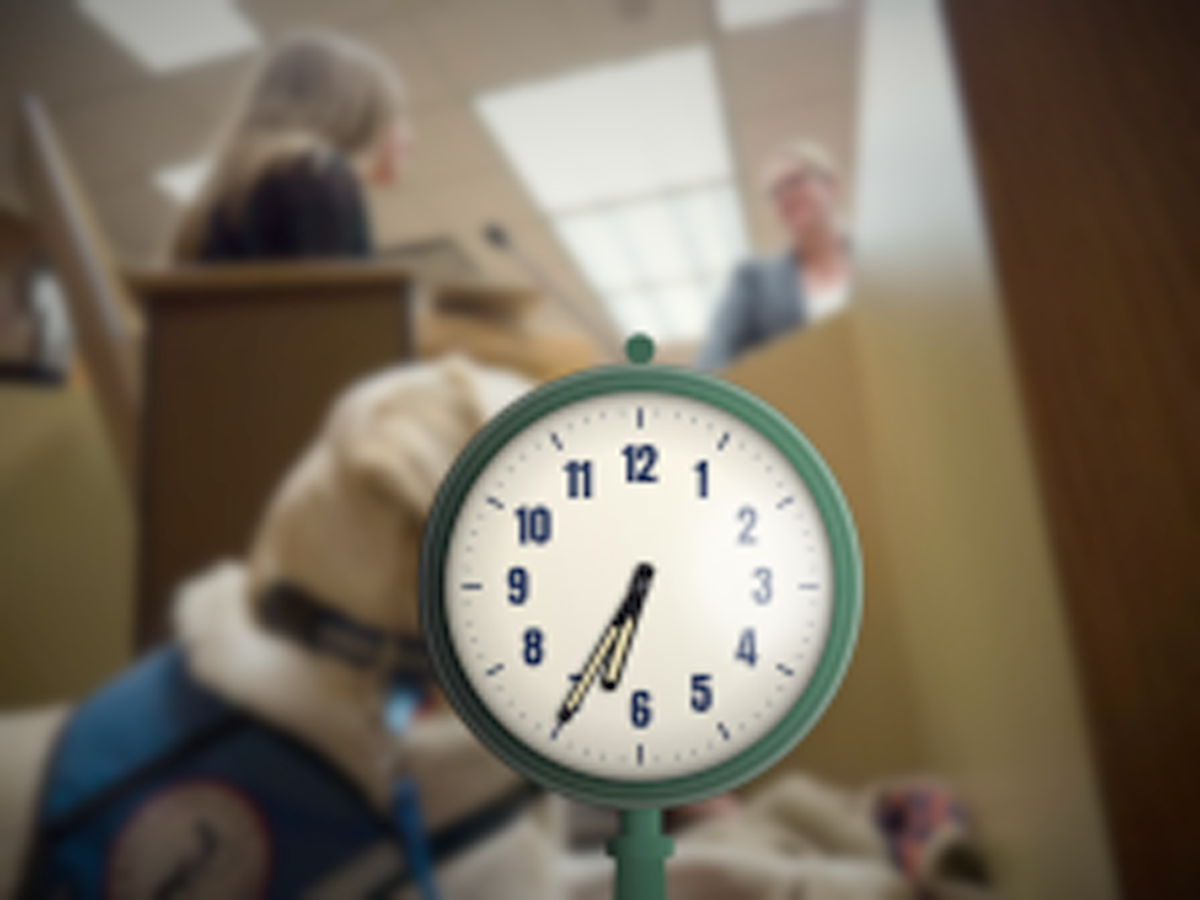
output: h=6 m=35
